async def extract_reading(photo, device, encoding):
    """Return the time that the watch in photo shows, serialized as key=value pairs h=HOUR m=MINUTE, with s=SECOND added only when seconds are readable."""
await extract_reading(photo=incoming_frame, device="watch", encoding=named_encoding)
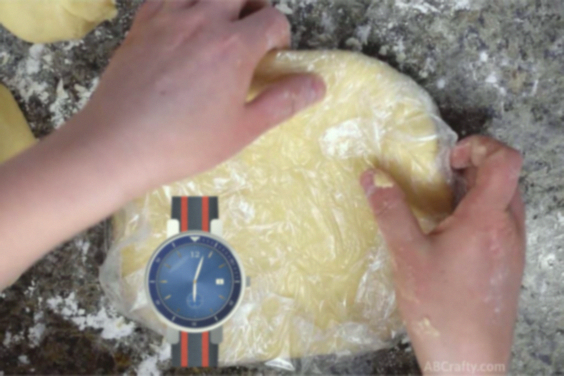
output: h=6 m=3
